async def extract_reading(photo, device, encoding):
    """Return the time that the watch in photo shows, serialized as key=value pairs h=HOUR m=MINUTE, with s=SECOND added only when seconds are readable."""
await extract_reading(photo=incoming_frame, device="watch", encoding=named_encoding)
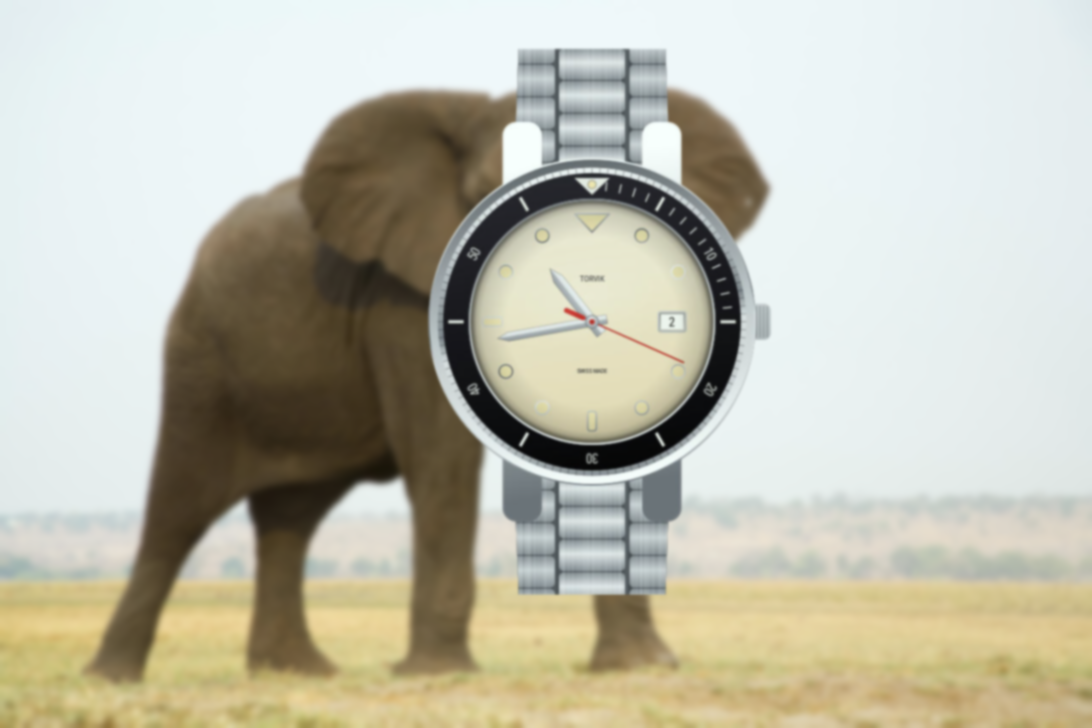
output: h=10 m=43 s=19
